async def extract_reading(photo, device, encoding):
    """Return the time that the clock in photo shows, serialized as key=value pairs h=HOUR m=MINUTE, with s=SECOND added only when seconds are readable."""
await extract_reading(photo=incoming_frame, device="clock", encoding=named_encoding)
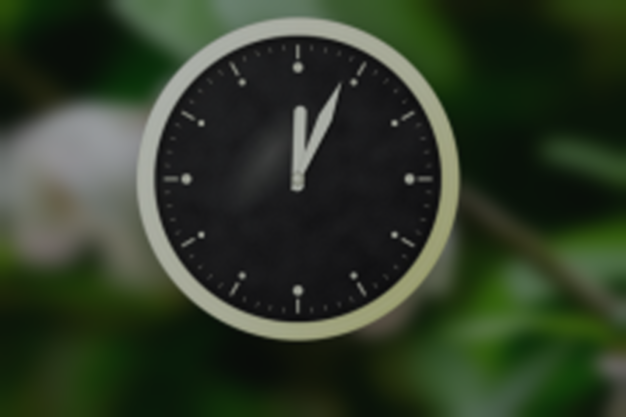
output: h=12 m=4
